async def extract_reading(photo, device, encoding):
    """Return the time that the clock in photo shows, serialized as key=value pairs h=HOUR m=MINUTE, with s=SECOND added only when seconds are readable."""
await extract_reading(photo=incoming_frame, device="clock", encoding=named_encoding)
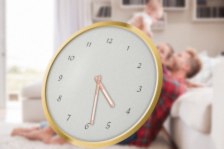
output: h=4 m=29
